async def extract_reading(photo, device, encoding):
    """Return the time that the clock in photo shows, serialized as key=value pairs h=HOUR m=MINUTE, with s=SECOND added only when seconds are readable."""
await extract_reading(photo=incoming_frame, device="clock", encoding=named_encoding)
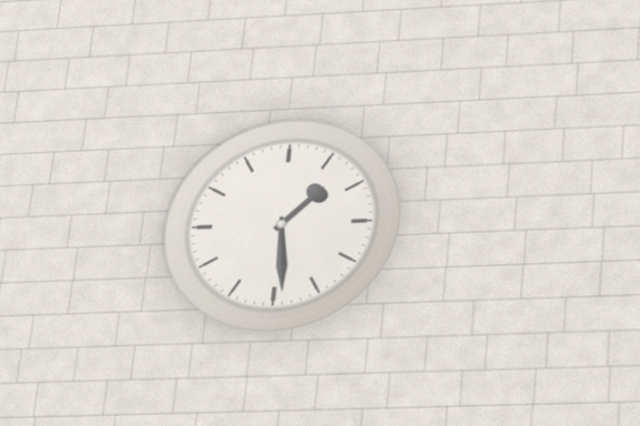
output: h=1 m=29
